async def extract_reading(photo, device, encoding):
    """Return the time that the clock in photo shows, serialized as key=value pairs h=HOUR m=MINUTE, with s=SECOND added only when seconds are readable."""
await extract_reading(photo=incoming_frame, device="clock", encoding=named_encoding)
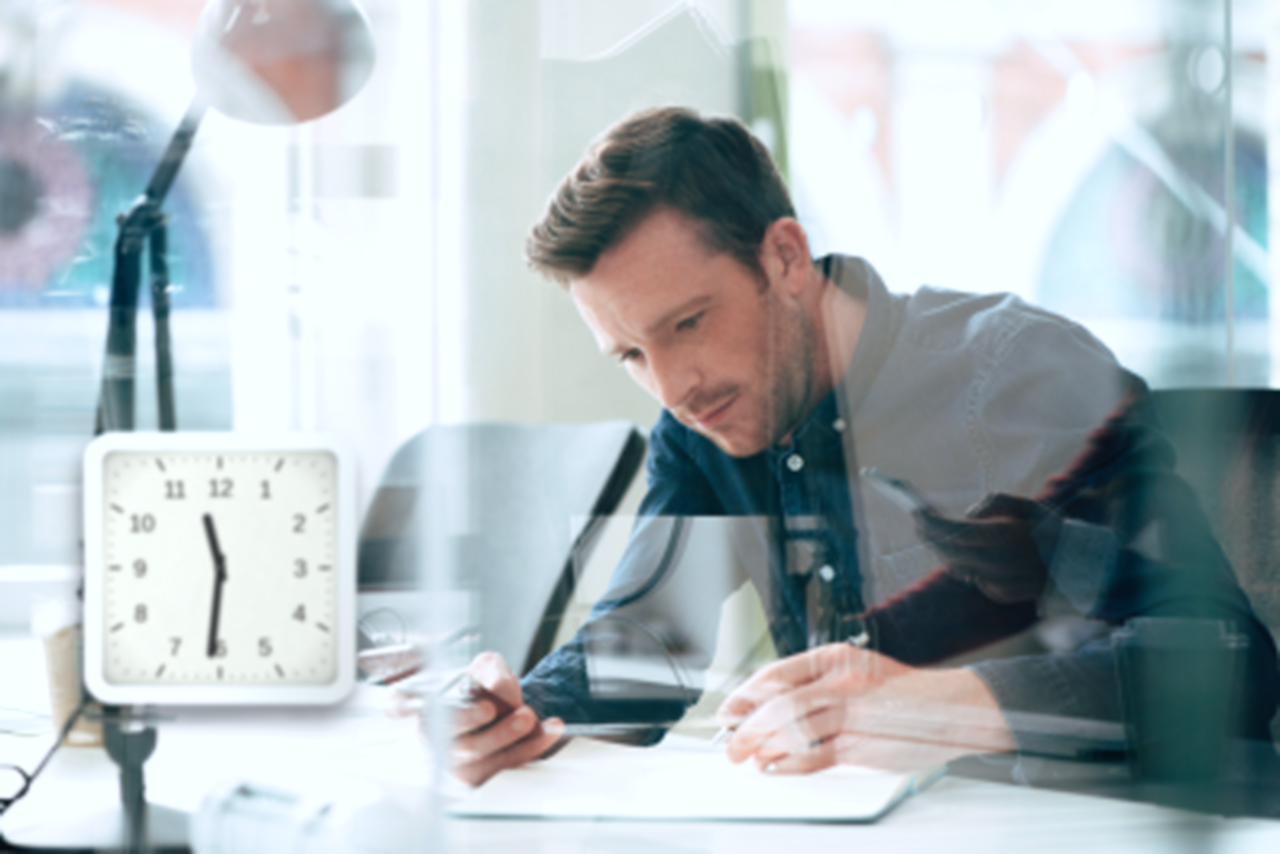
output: h=11 m=31
